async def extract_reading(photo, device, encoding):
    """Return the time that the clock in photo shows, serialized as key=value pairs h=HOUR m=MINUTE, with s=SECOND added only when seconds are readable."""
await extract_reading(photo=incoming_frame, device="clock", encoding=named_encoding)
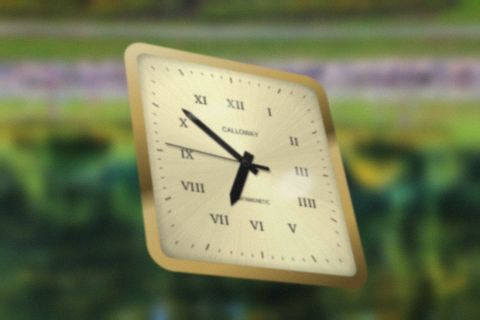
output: h=6 m=51 s=46
